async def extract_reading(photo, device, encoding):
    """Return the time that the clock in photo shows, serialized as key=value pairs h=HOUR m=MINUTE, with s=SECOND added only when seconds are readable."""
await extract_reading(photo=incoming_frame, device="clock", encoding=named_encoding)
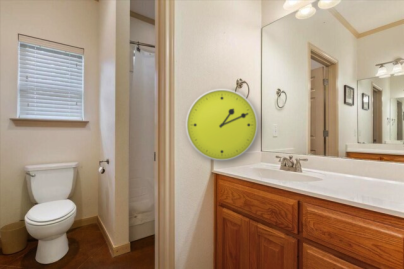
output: h=1 m=11
